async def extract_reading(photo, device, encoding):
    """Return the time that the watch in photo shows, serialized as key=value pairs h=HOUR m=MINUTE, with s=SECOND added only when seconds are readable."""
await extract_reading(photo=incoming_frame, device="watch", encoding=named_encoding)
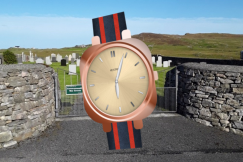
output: h=6 m=4
